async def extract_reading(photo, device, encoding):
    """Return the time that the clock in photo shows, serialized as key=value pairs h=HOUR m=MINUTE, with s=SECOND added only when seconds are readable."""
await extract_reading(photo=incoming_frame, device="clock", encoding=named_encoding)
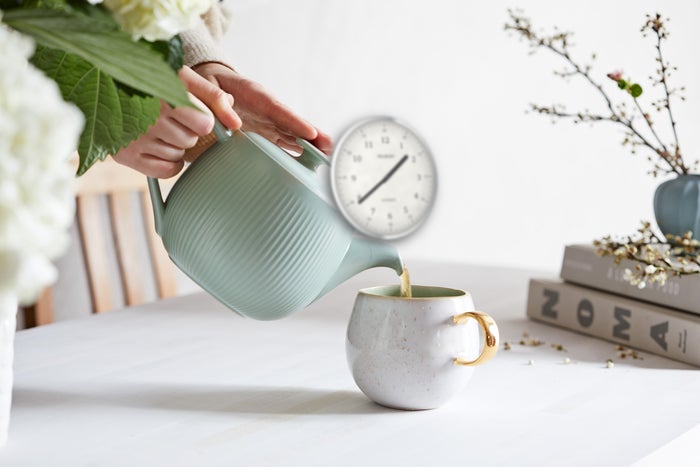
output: h=1 m=39
